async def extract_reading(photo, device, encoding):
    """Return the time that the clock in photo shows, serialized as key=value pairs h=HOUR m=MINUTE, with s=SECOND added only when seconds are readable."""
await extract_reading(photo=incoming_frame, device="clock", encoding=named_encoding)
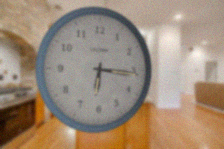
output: h=6 m=16
